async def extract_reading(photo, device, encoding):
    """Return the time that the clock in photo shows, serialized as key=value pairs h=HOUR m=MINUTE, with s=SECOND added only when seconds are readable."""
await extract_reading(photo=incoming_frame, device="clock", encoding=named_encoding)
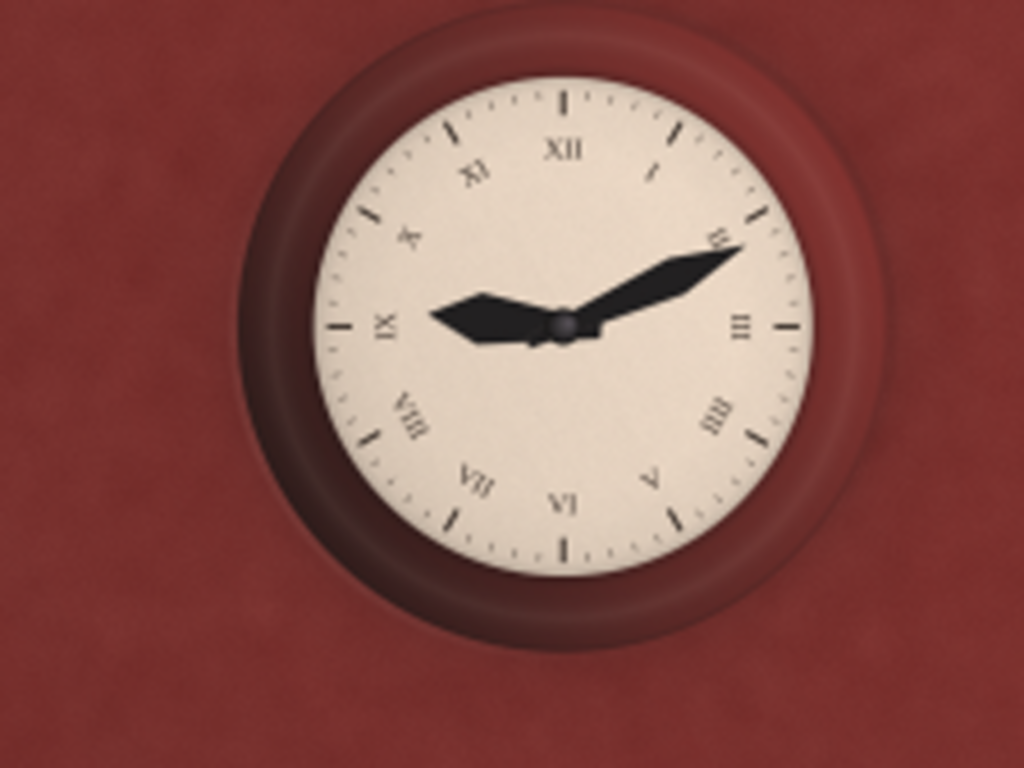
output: h=9 m=11
